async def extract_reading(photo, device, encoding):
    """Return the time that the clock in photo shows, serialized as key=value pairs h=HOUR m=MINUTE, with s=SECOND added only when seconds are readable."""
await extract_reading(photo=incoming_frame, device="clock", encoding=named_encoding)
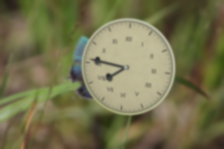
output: h=7 m=46
